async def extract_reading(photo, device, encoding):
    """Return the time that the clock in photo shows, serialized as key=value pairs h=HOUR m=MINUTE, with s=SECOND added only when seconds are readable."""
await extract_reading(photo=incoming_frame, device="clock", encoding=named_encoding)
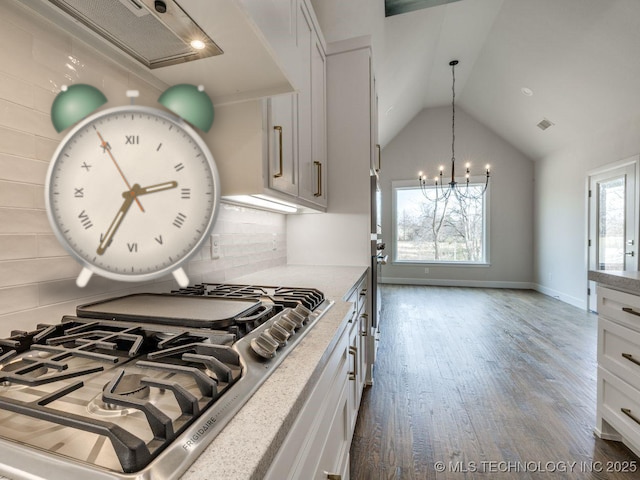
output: h=2 m=34 s=55
